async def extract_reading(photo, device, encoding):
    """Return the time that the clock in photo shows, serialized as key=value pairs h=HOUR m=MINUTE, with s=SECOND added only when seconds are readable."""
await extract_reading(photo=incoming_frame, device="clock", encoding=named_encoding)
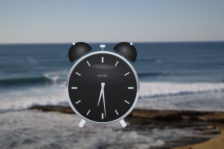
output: h=6 m=29
